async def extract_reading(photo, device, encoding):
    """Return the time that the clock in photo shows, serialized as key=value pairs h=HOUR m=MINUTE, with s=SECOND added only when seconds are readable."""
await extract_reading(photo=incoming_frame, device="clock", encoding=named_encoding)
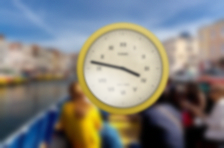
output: h=3 m=47
